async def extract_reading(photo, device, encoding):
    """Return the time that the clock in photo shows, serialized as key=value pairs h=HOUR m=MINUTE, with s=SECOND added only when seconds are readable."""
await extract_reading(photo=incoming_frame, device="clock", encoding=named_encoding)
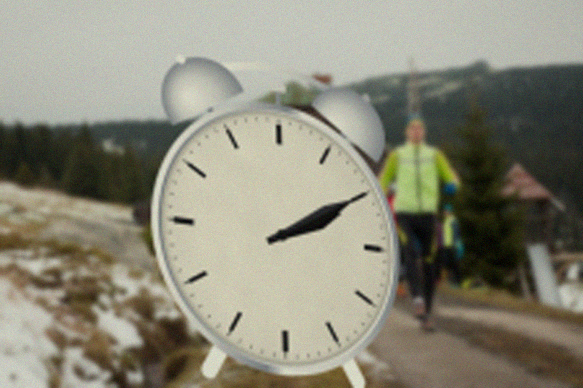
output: h=2 m=10
